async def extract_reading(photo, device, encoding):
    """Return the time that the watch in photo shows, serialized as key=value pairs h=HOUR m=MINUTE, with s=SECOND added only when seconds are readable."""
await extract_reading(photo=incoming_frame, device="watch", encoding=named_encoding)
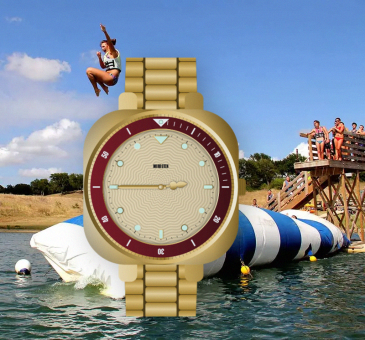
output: h=2 m=45
